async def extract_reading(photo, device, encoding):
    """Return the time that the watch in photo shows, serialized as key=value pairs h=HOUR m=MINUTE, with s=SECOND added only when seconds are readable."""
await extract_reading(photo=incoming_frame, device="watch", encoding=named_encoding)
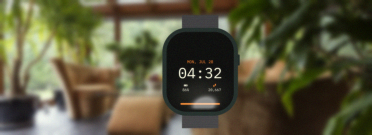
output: h=4 m=32
